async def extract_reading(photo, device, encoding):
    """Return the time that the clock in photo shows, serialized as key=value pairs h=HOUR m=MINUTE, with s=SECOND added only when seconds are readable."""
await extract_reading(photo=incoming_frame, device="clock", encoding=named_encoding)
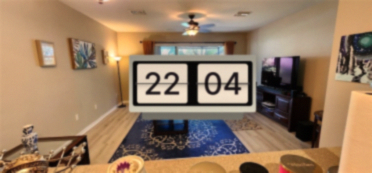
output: h=22 m=4
